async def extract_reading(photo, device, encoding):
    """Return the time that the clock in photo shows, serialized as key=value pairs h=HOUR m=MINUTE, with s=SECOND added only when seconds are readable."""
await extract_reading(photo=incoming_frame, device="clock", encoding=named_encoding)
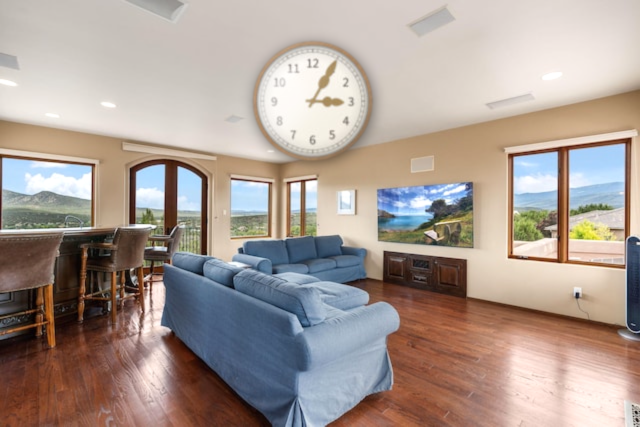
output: h=3 m=5
